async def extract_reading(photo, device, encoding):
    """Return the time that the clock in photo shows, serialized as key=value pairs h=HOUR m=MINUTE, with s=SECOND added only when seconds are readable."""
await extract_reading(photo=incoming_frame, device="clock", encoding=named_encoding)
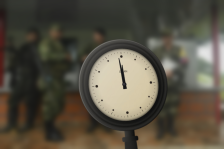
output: h=11 m=59
